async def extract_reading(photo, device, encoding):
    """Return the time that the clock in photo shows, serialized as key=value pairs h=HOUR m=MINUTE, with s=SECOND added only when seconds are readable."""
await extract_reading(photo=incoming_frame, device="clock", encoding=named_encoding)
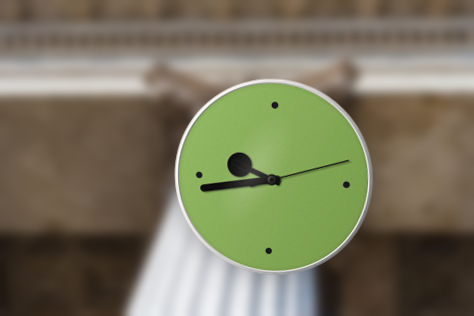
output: h=9 m=43 s=12
